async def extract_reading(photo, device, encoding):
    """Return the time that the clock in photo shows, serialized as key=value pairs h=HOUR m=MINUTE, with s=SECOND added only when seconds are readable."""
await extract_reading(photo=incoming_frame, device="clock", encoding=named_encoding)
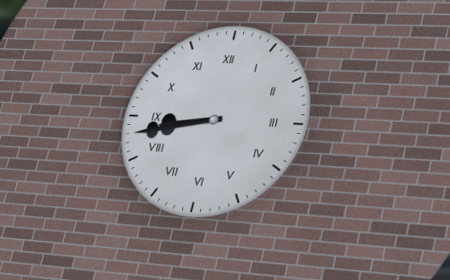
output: h=8 m=43
